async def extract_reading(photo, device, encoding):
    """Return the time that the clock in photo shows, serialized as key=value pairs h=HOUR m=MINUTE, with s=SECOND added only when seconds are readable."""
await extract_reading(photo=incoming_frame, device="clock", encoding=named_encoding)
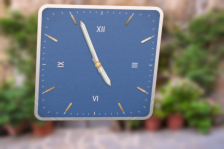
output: h=4 m=56
